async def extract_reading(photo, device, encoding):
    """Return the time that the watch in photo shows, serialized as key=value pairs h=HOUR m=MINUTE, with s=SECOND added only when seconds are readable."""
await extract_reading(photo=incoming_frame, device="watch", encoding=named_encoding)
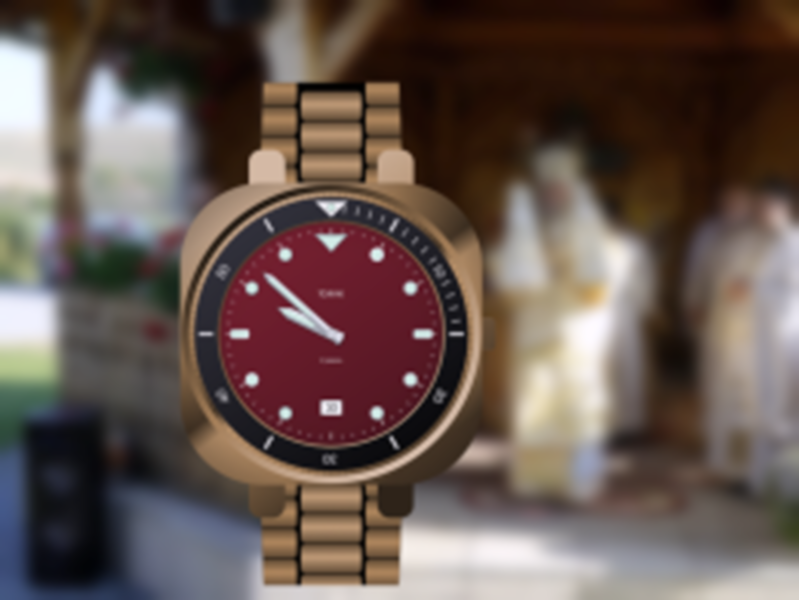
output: h=9 m=52
